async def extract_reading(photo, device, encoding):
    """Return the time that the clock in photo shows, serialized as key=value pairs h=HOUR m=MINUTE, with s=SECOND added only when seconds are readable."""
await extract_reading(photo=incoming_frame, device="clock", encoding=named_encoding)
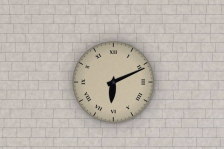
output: h=6 m=11
